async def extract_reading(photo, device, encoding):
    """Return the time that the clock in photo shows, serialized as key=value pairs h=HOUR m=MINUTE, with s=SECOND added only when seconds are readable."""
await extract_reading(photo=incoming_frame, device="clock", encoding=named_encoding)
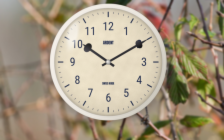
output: h=10 m=10
